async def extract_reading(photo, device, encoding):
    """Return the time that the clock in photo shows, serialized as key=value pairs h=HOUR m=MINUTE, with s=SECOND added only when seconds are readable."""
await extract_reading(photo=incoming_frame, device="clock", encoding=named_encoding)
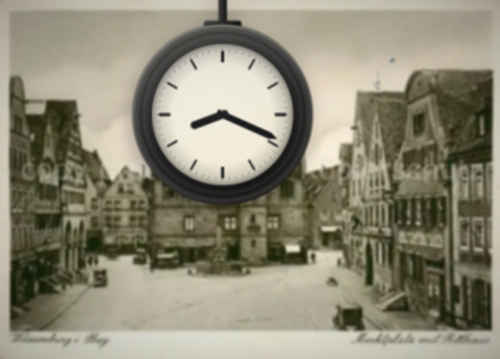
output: h=8 m=19
